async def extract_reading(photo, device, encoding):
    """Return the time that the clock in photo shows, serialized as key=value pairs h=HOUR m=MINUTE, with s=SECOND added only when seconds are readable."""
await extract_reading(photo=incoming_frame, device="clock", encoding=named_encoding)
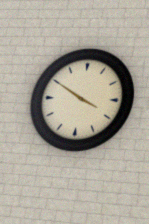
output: h=3 m=50
